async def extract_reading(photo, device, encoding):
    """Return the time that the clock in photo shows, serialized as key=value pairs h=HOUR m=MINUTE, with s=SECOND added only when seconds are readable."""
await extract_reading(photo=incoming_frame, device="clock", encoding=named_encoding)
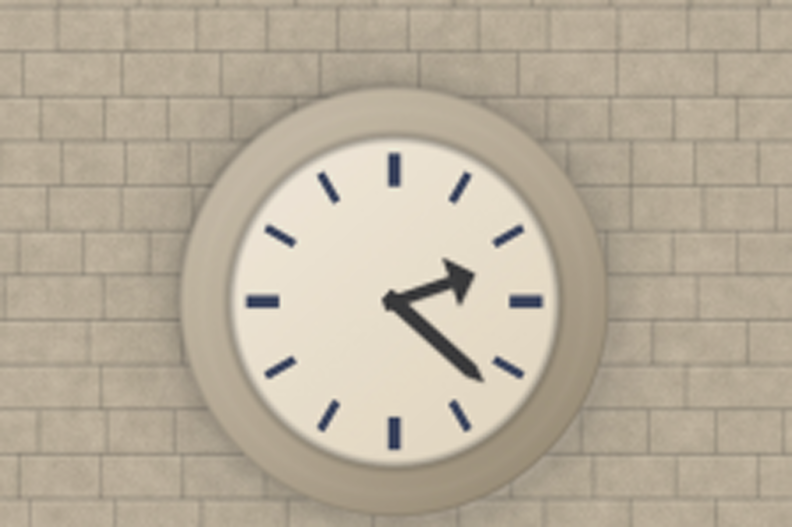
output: h=2 m=22
